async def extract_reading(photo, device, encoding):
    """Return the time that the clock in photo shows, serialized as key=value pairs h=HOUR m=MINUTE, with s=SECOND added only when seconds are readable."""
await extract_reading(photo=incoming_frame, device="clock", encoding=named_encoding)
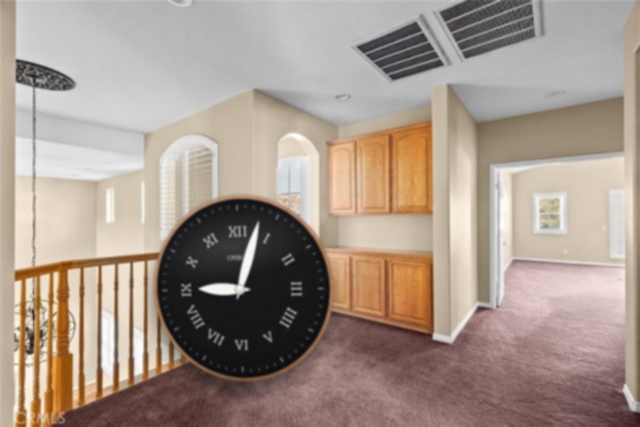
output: h=9 m=3
